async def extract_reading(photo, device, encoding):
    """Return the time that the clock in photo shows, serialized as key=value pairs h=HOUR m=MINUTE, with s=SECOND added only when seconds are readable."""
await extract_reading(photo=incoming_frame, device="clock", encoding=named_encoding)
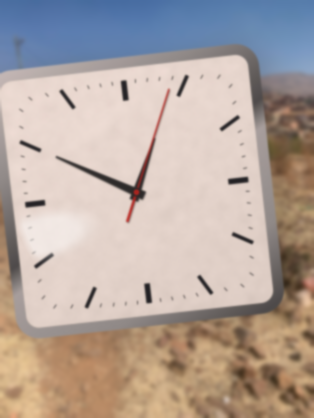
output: h=12 m=50 s=4
